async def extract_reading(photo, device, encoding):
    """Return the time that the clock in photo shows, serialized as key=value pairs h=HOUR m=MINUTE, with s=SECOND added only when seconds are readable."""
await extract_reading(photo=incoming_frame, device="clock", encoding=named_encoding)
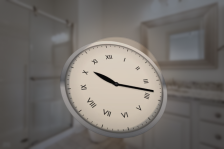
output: h=10 m=18
